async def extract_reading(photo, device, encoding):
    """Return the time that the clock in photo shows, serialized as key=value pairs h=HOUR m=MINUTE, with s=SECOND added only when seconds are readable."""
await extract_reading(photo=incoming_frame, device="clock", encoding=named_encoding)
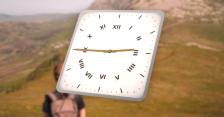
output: h=2 m=45
